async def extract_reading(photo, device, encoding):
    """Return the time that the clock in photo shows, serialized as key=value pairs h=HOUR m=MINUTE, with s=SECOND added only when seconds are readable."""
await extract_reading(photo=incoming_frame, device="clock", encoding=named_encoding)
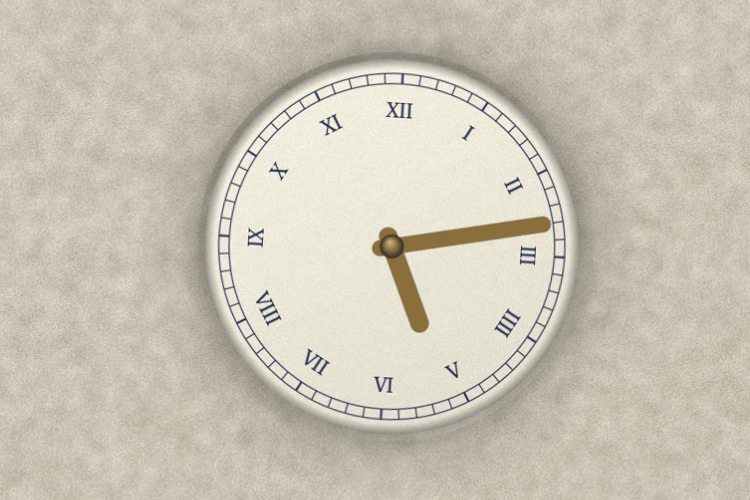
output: h=5 m=13
